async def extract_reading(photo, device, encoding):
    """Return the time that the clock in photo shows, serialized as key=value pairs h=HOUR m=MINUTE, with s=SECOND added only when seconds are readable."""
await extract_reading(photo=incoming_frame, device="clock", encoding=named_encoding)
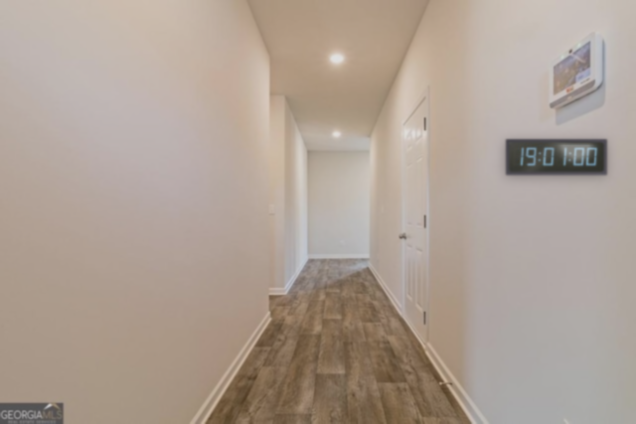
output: h=19 m=1 s=0
